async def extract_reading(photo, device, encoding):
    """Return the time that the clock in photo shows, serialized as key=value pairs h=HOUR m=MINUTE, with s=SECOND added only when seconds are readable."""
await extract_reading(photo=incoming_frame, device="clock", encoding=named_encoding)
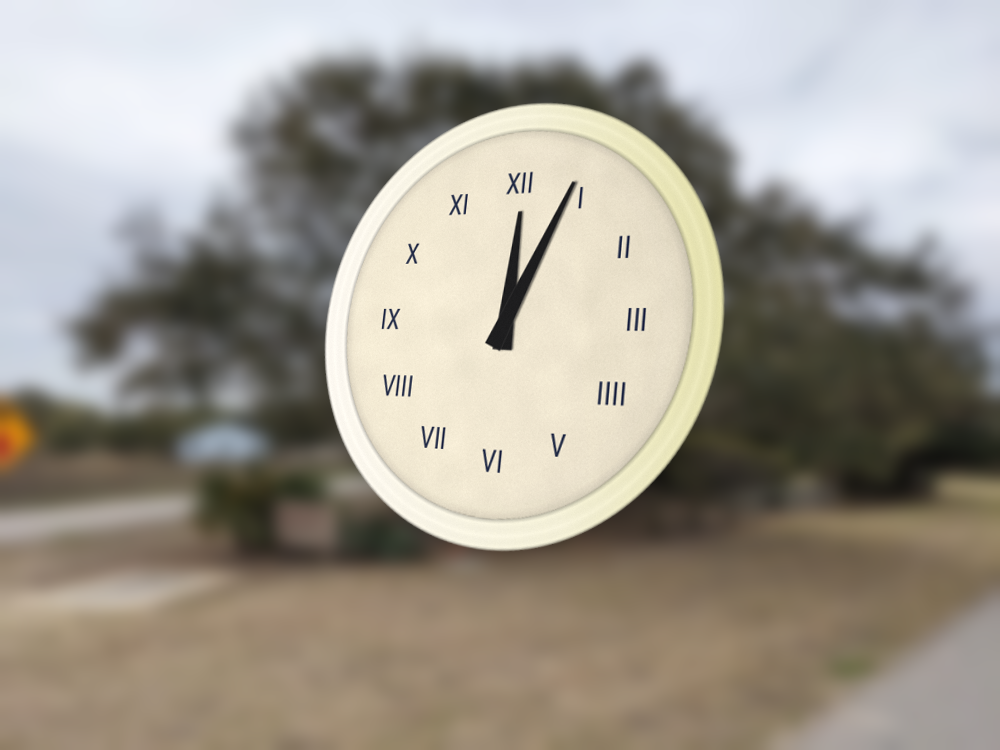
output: h=12 m=4
